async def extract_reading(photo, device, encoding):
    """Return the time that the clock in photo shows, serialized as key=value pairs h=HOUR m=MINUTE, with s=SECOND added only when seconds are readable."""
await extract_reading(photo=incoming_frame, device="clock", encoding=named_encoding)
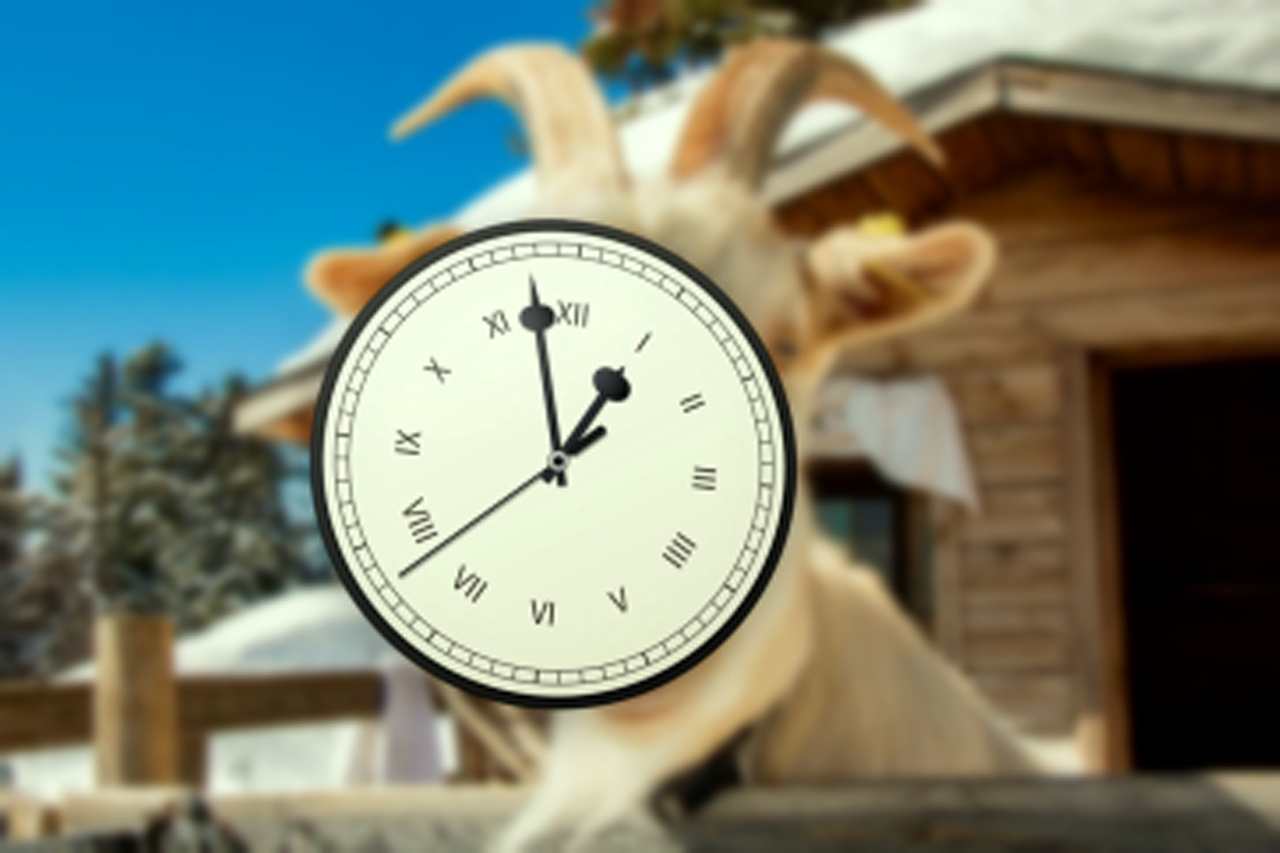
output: h=12 m=57 s=38
